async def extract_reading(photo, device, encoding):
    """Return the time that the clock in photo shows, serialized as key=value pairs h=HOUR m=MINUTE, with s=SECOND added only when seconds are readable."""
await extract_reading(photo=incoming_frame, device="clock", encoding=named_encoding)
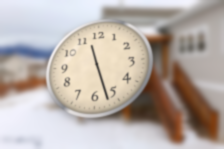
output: h=11 m=27
